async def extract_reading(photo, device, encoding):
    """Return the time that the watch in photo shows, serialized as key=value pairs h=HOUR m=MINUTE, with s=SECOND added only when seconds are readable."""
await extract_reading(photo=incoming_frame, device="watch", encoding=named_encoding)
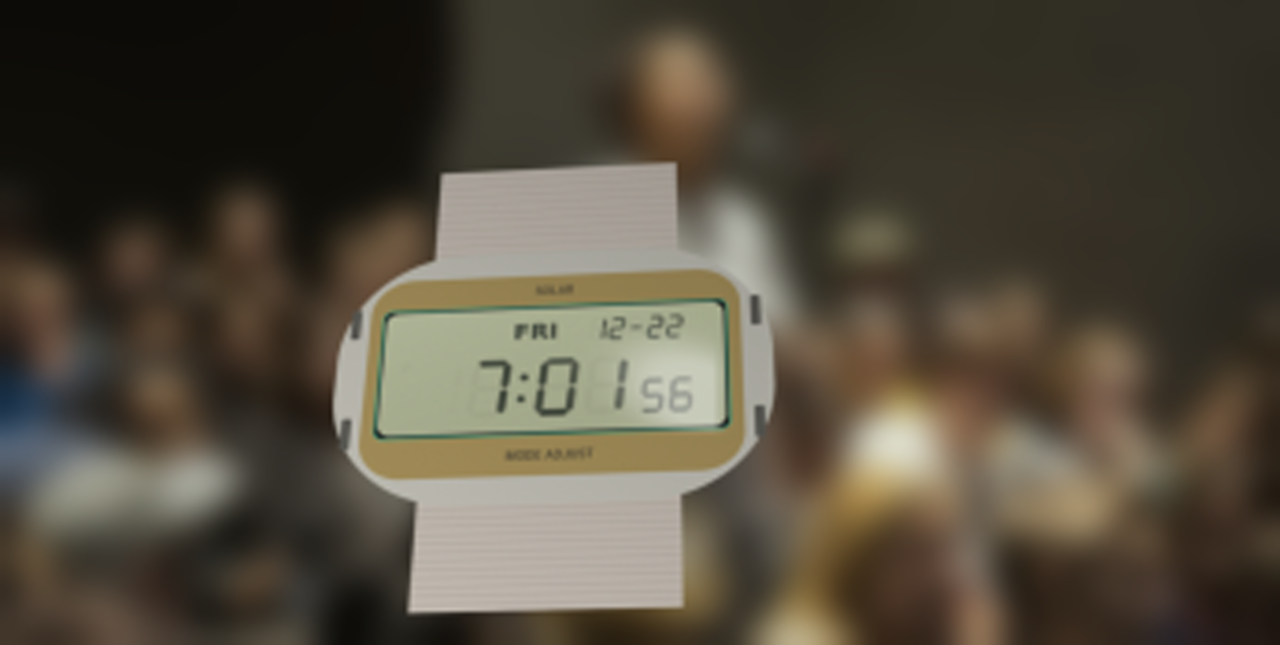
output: h=7 m=1 s=56
